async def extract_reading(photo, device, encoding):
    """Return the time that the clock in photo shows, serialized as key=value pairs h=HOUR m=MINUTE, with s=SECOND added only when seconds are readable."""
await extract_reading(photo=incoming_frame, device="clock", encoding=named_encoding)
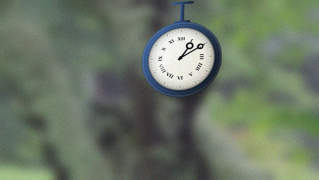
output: h=1 m=10
